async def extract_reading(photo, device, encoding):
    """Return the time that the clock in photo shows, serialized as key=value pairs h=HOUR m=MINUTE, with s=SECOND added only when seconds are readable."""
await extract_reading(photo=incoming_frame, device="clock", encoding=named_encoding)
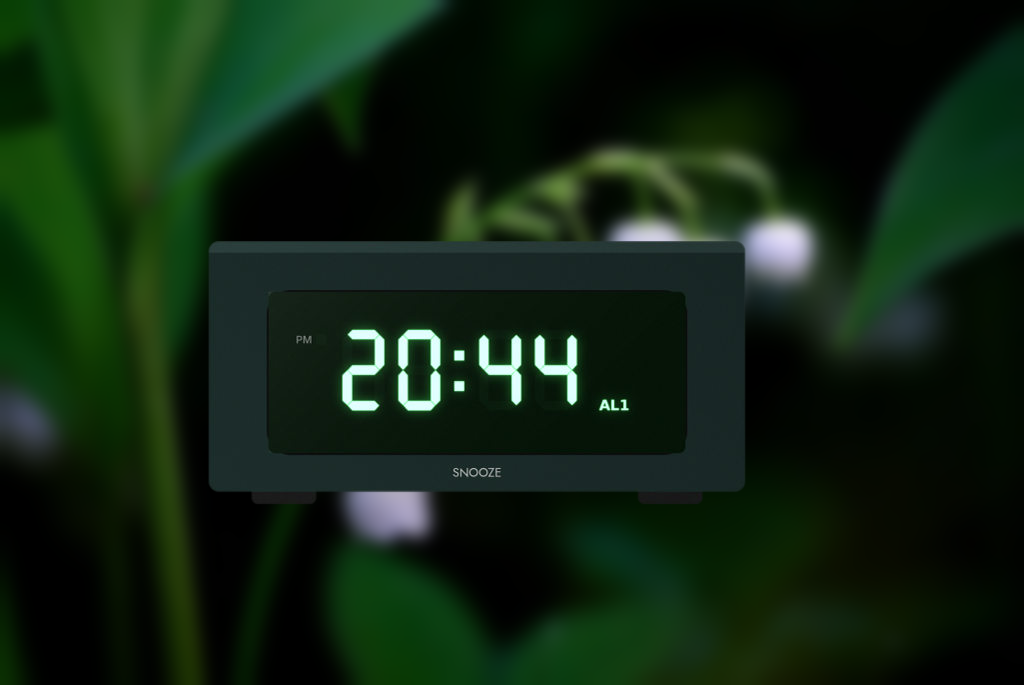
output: h=20 m=44
